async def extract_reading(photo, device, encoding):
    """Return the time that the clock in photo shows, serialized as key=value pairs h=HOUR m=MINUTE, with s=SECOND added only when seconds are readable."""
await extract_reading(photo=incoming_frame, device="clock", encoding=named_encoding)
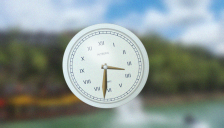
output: h=3 m=32
